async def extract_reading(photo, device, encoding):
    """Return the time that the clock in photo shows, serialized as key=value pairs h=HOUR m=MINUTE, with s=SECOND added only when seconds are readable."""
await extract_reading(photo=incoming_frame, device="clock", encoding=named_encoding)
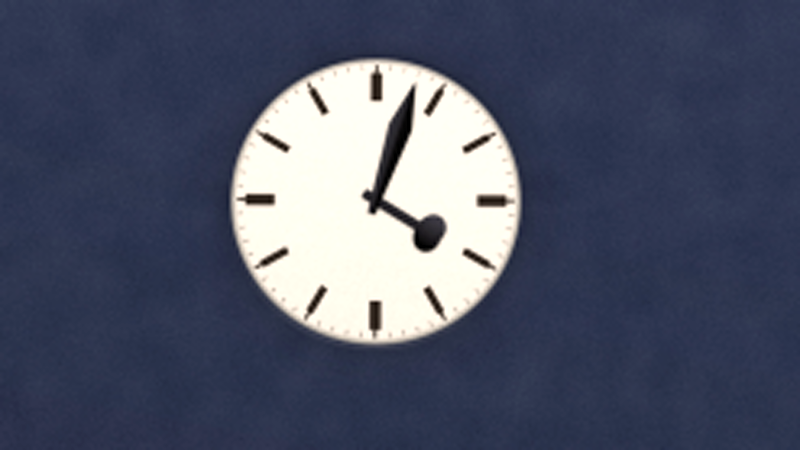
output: h=4 m=3
